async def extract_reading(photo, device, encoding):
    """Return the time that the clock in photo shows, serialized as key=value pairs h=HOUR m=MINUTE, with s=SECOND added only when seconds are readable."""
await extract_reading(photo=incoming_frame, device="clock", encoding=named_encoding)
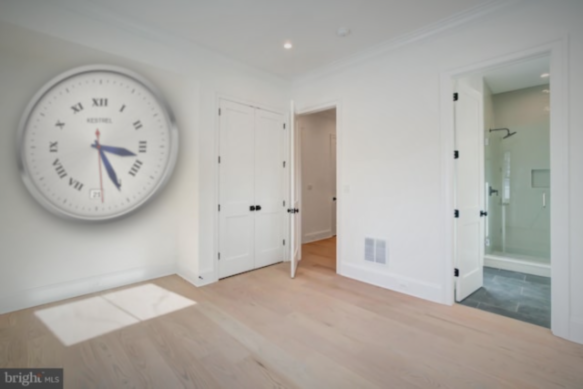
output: h=3 m=25 s=29
